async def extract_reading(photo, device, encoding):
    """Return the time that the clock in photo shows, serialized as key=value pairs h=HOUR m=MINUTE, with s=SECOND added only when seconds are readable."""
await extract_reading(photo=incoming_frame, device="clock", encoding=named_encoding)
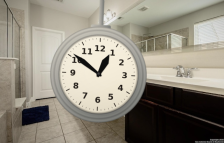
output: h=12 m=51
